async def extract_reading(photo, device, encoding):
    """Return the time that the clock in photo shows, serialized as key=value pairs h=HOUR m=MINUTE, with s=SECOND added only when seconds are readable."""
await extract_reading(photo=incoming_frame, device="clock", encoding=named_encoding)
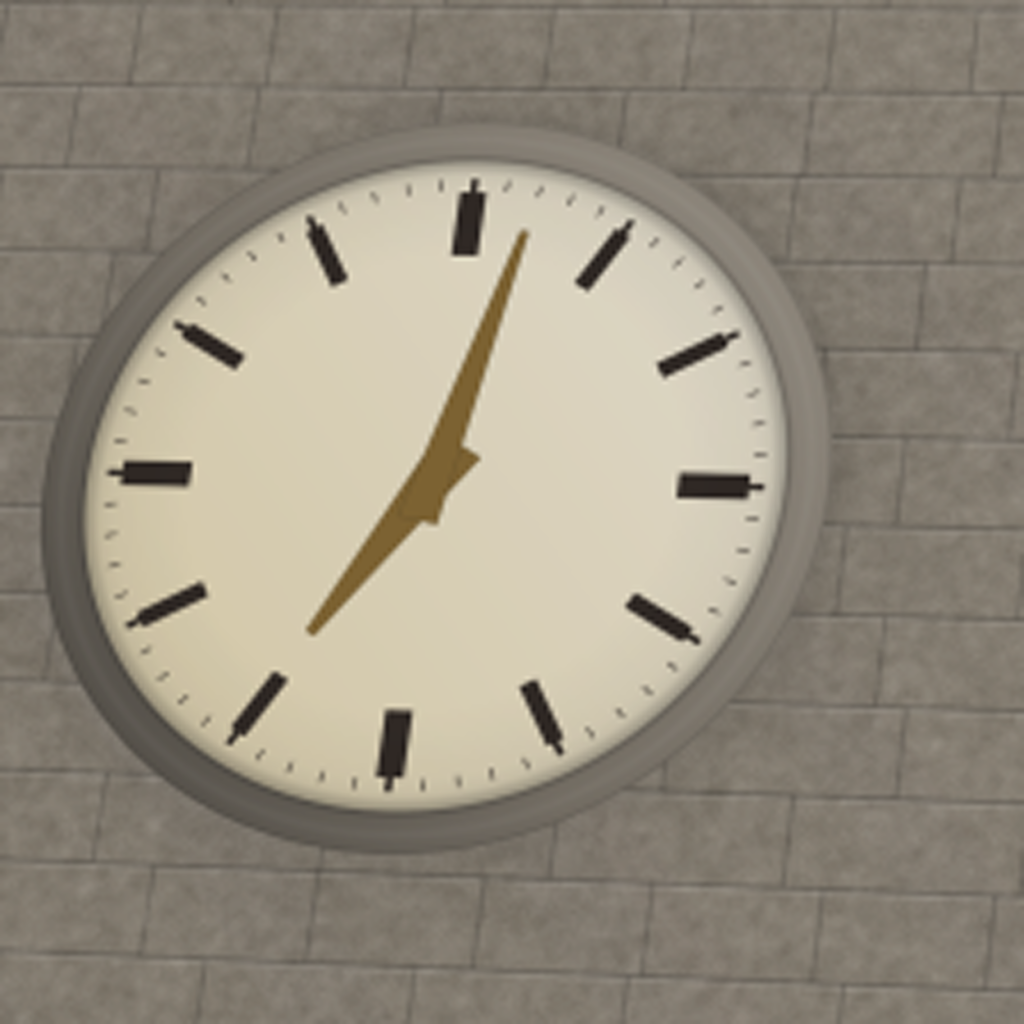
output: h=7 m=2
